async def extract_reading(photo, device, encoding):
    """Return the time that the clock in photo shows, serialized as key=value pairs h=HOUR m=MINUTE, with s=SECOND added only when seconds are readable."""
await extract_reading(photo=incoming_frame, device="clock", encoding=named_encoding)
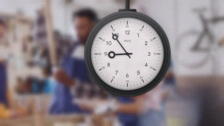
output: h=8 m=54
